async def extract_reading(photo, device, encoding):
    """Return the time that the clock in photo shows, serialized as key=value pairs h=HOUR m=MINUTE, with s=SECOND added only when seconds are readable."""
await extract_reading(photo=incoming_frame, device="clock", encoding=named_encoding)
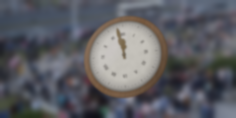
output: h=11 m=58
